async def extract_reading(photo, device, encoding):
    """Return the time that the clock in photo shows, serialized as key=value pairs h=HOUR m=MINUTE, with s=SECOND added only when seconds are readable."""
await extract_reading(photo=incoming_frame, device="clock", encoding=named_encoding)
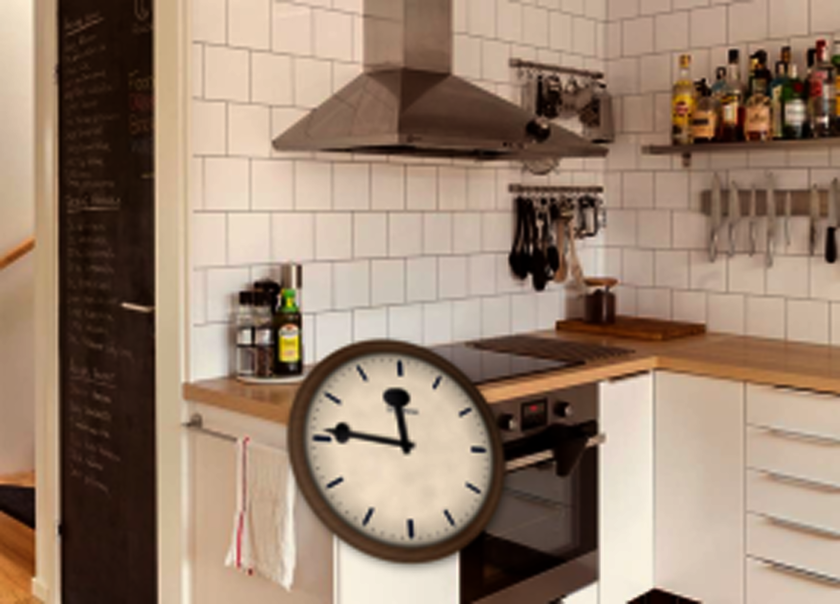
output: h=11 m=46
